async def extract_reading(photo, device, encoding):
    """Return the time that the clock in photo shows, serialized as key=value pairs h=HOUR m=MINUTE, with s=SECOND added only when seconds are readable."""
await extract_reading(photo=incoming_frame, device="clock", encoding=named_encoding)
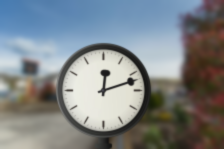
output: h=12 m=12
